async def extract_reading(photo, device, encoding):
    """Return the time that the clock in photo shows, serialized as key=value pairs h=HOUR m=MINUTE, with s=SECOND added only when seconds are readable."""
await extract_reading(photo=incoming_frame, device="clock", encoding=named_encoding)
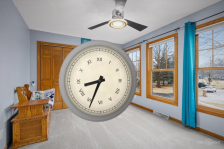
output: h=8 m=34
